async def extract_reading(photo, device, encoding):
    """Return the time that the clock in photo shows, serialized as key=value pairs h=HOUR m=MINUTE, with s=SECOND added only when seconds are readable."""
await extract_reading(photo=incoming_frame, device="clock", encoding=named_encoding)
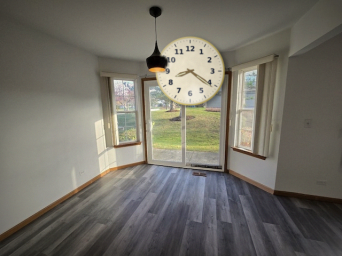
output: h=8 m=21
